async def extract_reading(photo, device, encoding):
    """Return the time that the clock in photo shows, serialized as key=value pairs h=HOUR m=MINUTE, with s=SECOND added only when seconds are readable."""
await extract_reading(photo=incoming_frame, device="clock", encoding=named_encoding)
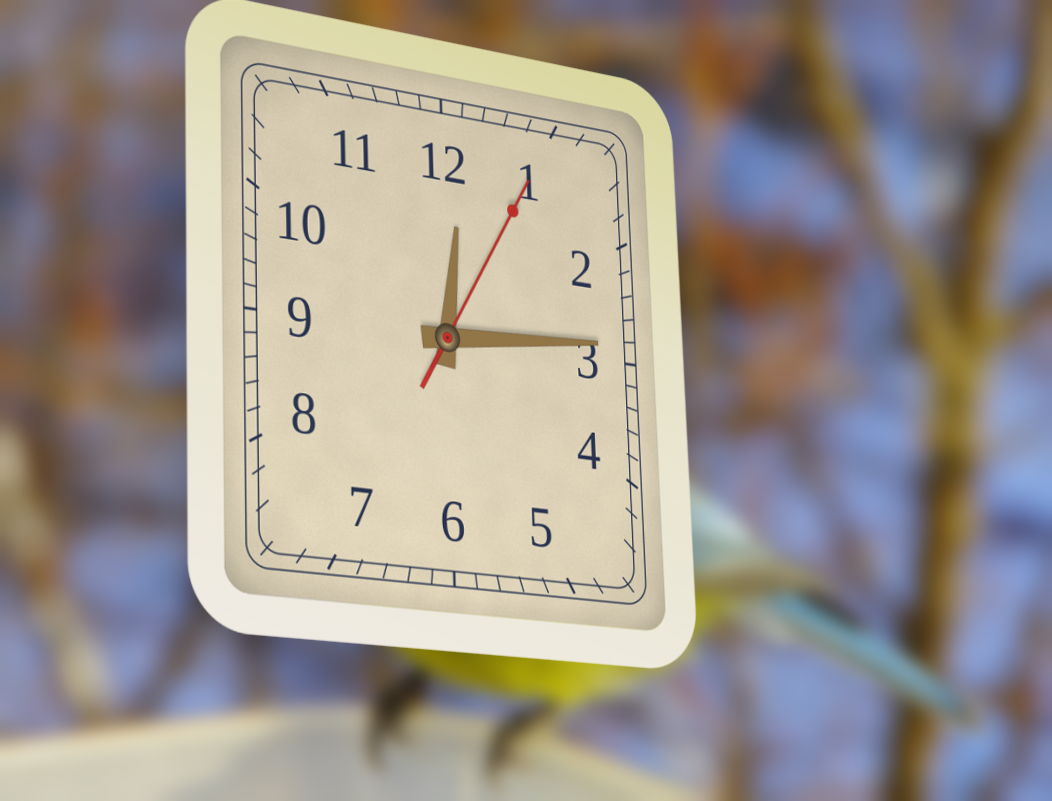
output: h=12 m=14 s=5
